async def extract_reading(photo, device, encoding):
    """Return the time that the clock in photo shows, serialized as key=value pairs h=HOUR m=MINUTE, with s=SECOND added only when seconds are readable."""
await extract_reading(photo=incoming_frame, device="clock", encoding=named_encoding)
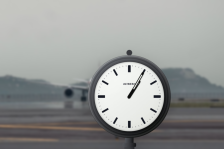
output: h=1 m=5
